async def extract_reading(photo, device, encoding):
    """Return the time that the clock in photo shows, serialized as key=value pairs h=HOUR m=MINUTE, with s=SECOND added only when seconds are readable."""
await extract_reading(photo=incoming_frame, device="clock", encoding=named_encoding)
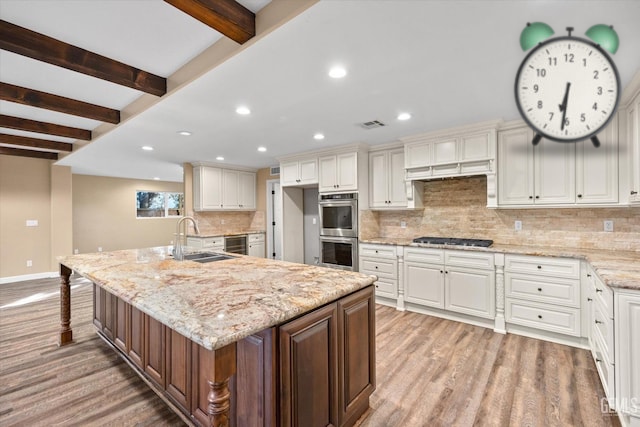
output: h=6 m=31
